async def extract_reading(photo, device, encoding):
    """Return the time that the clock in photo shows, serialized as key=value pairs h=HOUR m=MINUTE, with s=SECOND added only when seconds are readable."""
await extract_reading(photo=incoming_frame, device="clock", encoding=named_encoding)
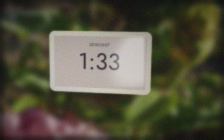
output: h=1 m=33
